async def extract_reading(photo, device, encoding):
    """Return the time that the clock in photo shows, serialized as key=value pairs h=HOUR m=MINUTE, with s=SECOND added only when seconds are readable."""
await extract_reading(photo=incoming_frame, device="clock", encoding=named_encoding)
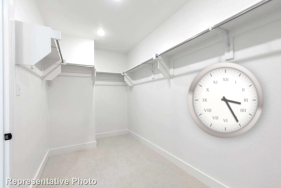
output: h=3 m=25
